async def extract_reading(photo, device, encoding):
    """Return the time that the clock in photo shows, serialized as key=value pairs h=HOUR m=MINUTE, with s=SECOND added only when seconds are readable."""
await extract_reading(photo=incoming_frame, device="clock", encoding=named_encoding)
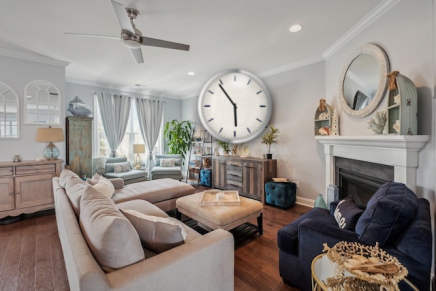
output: h=5 m=54
